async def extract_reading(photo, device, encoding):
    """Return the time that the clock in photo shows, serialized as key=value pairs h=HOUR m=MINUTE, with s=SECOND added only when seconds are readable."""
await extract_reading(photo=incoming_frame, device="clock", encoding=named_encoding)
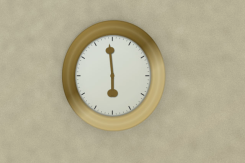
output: h=5 m=59
